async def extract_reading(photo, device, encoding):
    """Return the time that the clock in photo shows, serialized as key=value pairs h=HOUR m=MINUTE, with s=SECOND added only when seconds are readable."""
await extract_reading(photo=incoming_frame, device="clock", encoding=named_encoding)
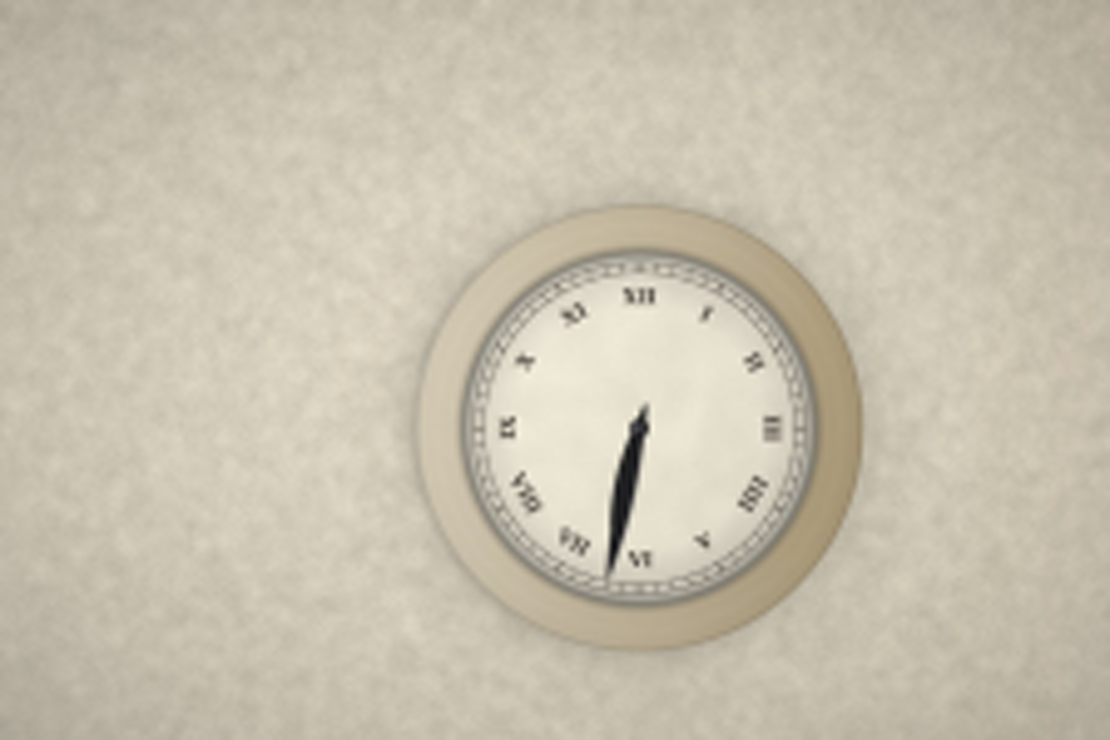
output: h=6 m=32
